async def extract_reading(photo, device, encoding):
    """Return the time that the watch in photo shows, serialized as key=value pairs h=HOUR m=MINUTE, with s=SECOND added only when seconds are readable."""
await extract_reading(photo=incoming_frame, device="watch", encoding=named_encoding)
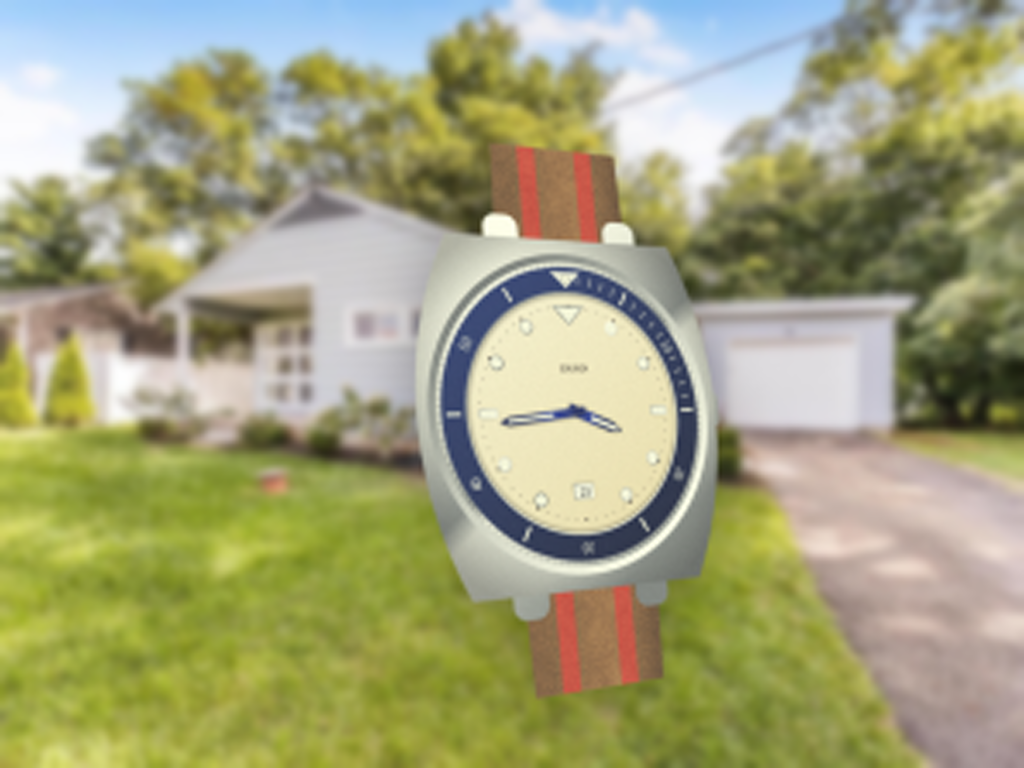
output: h=3 m=44
